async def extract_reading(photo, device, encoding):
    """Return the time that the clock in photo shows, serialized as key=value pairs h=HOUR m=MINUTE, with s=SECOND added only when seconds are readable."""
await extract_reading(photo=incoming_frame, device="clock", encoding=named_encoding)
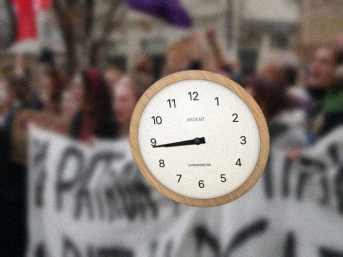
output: h=8 m=44
